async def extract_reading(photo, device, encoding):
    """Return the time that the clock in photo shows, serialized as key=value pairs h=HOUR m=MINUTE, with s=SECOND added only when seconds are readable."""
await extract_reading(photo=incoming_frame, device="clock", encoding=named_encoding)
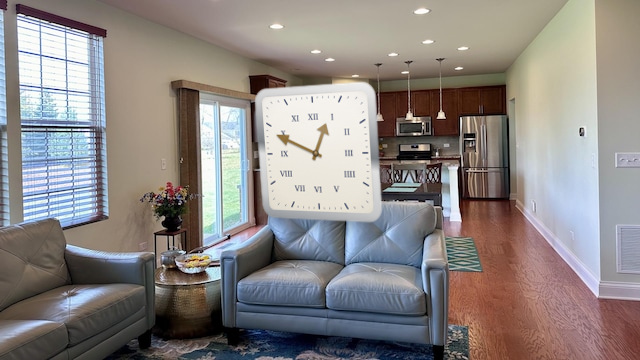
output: h=12 m=49
